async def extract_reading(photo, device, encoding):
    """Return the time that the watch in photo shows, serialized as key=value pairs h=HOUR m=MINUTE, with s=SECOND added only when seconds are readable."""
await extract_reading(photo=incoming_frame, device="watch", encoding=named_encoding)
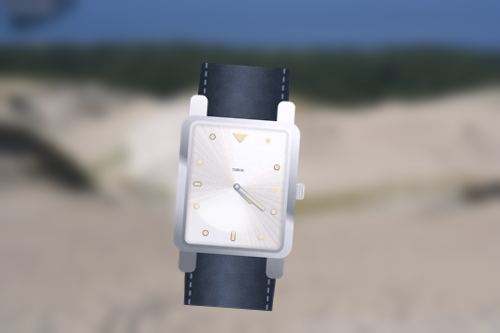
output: h=4 m=21
